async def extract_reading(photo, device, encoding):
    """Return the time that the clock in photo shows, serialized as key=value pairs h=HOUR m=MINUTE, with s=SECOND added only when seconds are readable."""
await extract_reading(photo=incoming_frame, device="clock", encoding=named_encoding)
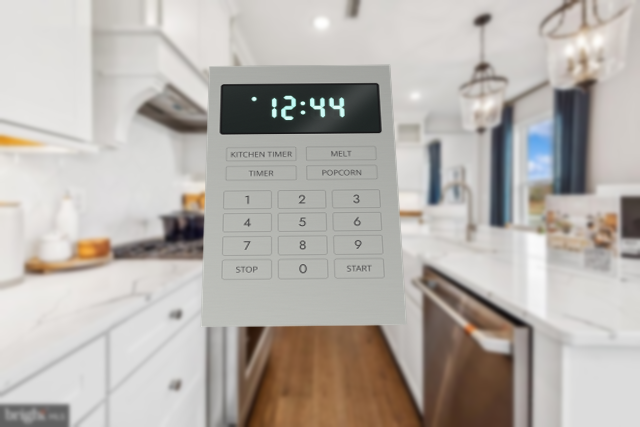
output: h=12 m=44
